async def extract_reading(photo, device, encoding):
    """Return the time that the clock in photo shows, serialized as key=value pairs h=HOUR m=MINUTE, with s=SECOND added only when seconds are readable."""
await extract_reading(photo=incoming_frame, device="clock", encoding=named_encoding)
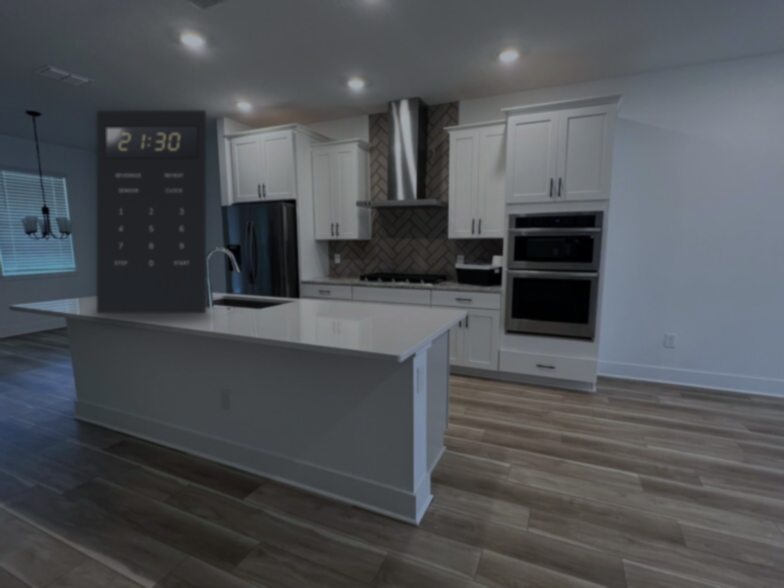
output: h=21 m=30
